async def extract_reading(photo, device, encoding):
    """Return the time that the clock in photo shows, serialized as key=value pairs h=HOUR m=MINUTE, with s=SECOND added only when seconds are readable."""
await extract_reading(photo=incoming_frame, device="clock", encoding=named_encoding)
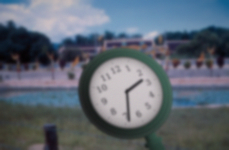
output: h=2 m=34
